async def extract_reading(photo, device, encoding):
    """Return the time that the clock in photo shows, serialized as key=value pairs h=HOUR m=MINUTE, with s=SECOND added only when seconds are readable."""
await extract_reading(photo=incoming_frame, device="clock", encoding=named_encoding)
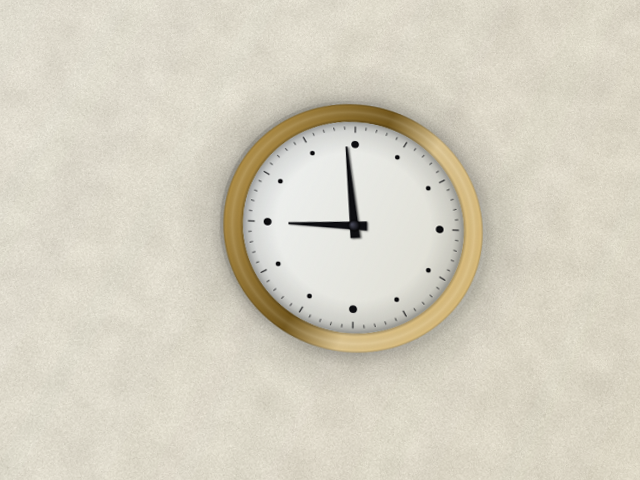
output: h=8 m=59
